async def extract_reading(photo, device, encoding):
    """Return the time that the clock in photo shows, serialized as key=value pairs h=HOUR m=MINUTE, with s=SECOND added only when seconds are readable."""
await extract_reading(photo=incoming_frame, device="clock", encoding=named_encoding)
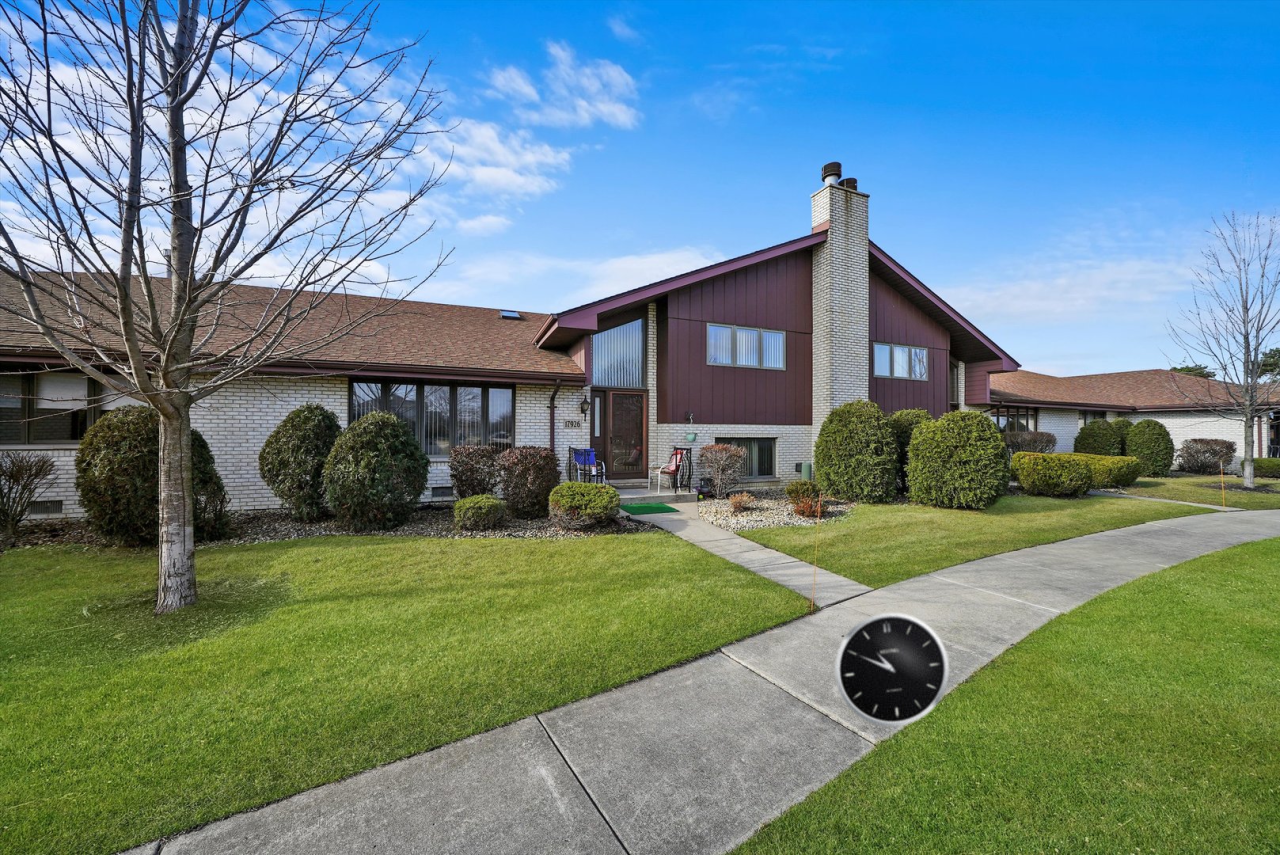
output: h=10 m=50
